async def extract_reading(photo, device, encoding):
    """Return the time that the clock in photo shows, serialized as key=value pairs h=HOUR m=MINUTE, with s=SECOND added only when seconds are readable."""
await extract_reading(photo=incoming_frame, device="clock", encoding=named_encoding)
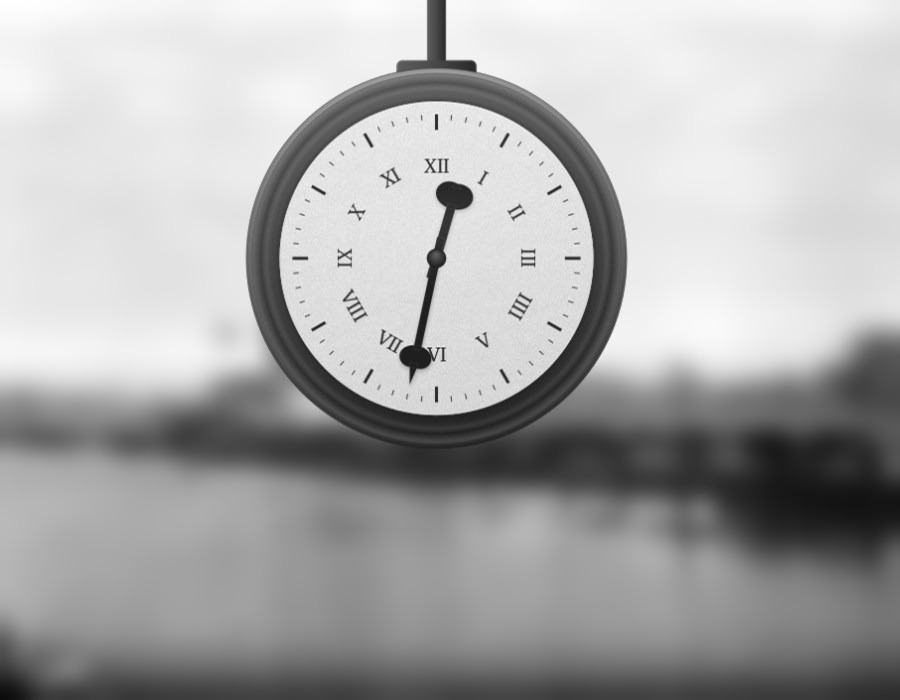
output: h=12 m=32
